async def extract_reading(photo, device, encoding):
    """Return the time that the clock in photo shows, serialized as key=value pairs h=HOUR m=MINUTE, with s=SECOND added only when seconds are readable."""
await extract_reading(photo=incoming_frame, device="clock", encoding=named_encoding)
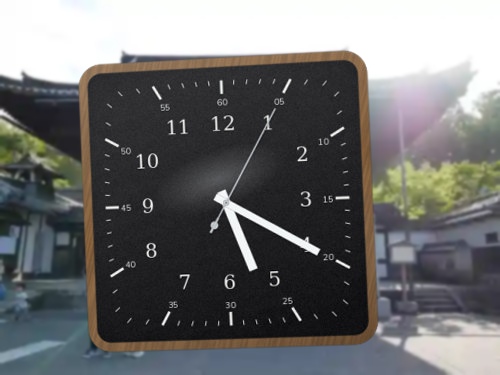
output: h=5 m=20 s=5
